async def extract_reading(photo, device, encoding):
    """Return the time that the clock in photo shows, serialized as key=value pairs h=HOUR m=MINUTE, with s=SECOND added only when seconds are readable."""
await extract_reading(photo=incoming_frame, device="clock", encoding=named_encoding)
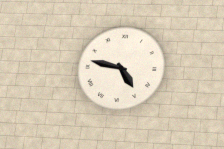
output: h=4 m=47
